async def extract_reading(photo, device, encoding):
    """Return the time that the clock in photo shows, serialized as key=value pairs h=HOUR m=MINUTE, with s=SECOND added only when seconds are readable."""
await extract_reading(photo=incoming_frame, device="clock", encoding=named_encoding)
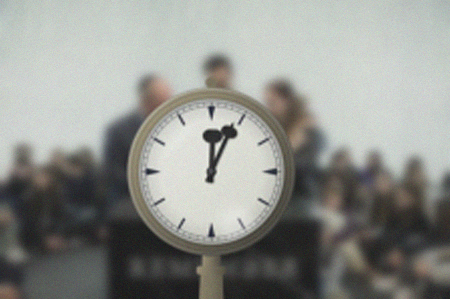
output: h=12 m=4
